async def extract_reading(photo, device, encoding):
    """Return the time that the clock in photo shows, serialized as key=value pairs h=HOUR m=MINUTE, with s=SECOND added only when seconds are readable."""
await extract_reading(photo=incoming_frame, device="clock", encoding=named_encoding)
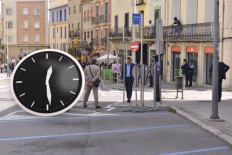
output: h=12 m=29
